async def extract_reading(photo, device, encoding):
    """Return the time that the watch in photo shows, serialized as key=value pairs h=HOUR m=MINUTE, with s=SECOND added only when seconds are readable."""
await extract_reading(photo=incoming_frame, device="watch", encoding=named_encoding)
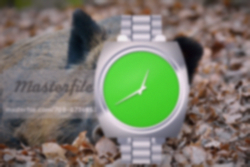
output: h=12 m=40
